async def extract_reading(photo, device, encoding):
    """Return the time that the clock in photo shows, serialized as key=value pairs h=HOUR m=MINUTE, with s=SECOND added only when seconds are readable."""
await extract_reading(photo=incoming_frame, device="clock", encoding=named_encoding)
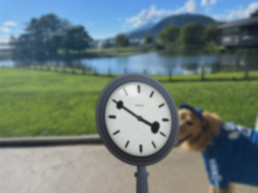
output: h=3 m=50
